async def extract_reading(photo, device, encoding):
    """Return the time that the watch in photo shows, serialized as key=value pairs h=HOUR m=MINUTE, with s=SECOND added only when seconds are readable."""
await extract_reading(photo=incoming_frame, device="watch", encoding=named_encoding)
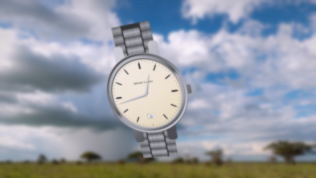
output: h=12 m=43
